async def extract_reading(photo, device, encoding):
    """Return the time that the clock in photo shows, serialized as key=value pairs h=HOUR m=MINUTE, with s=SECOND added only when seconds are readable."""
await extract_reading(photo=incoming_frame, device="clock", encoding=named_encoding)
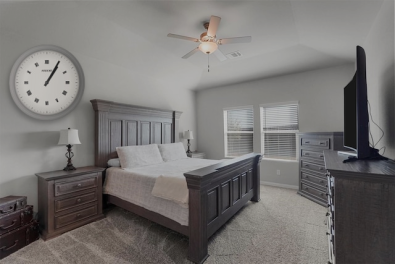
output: h=1 m=5
